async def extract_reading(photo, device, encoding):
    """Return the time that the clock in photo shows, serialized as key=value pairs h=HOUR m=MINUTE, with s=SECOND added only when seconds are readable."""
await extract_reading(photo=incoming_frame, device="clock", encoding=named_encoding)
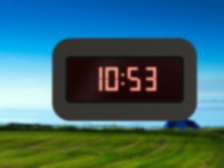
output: h=10 m=53
